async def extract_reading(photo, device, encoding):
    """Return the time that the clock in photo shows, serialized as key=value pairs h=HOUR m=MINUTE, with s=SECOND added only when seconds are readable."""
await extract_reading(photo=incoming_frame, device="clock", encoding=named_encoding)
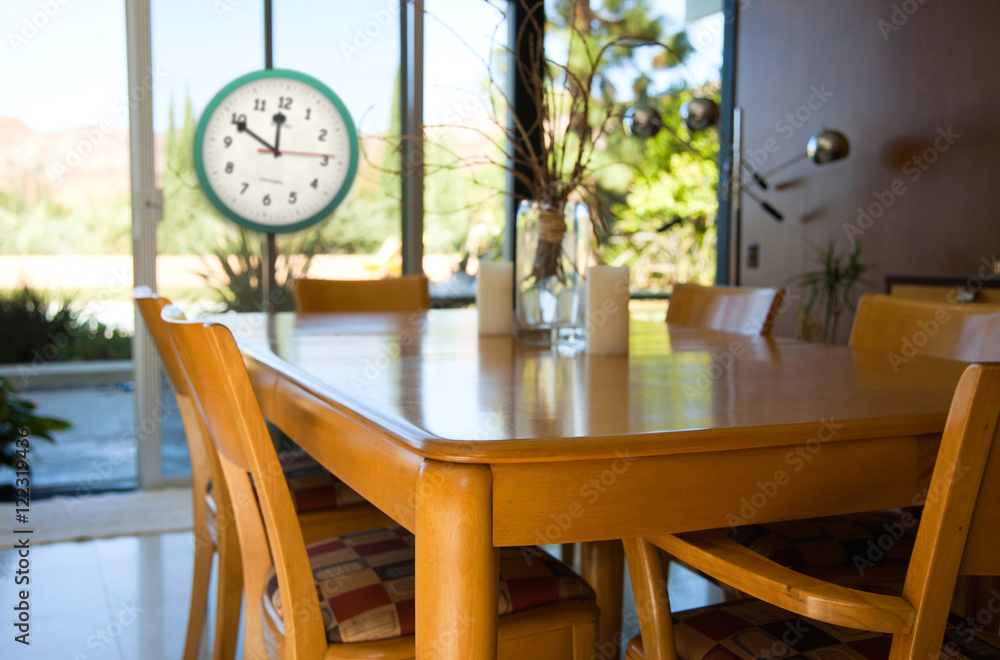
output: h=11 m=49 s=14
